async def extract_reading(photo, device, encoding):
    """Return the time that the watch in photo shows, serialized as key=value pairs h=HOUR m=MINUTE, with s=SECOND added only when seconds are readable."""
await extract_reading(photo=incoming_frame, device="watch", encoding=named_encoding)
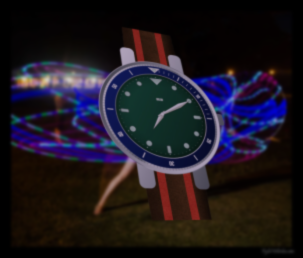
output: h=7 m=10
